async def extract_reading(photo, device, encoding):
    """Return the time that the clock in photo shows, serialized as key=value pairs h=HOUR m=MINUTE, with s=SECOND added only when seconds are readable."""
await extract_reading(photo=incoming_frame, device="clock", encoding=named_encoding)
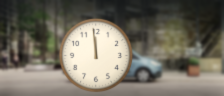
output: h=11 m=59
